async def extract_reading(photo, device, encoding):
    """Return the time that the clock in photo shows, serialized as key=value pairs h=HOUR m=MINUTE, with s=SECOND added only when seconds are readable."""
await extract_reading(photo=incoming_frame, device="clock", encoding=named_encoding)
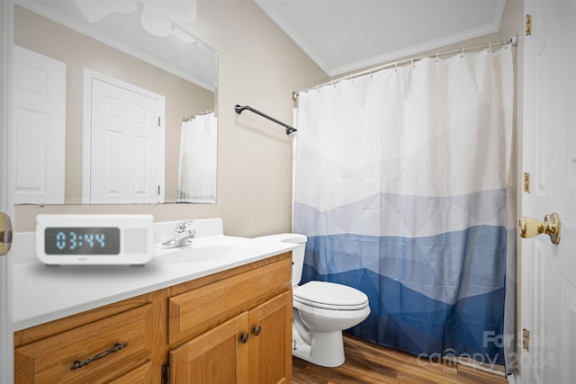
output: h=3 m=44
